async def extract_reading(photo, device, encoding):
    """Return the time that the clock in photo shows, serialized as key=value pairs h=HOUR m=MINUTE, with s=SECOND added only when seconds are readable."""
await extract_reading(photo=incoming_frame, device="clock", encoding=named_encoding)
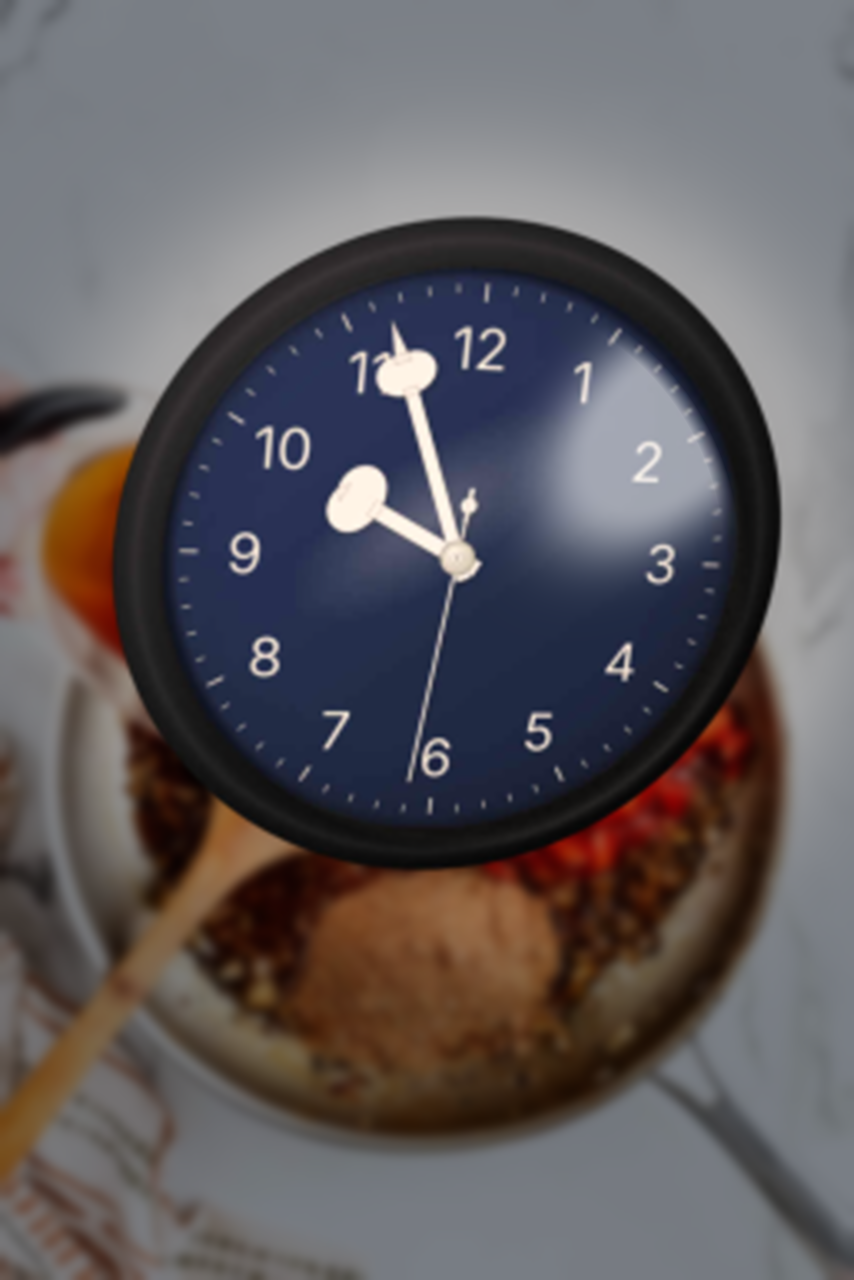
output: h=9 m=56 s=31
